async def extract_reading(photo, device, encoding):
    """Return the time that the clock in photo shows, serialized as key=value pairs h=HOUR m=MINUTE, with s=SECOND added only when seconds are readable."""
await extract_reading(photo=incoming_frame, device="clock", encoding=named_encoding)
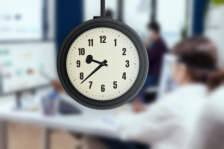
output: h=9 m=38
